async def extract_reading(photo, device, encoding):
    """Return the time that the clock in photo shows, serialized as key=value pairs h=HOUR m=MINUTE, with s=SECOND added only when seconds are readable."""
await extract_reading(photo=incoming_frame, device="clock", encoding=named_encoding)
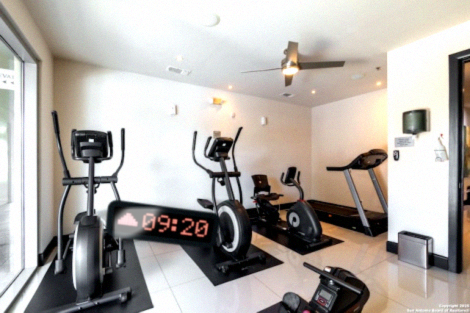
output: h=9 m=20
